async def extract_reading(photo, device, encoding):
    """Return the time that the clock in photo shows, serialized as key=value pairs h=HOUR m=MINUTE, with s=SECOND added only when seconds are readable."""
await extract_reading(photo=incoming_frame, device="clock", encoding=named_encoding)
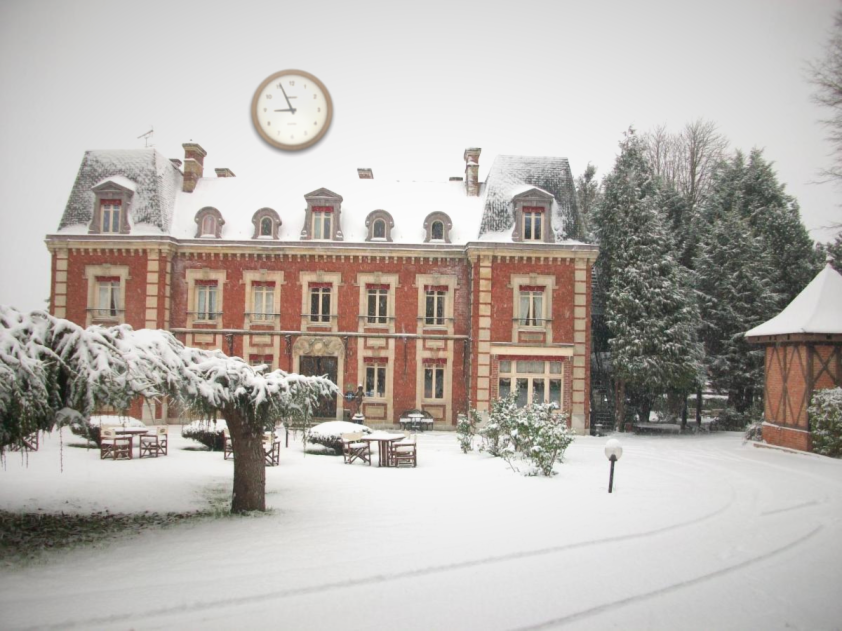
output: h=8 m=56
